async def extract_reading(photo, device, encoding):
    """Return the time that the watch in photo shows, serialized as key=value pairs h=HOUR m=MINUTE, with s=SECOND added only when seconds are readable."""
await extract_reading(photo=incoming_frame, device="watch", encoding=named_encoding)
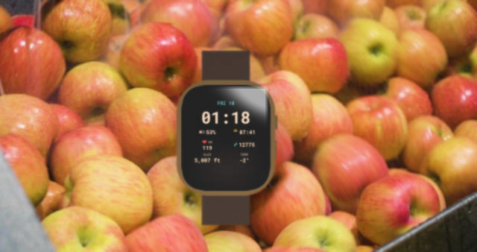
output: h=1 m=18
